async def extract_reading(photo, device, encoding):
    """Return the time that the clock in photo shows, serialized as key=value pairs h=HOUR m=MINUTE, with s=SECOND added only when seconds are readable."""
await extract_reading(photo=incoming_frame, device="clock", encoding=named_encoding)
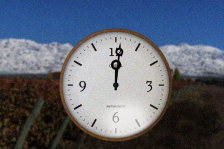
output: h=12 m=1
